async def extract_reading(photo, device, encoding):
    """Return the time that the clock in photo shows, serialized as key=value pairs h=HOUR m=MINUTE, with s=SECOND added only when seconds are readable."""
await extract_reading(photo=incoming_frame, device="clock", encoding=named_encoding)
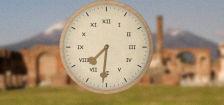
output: h=7 m=31
